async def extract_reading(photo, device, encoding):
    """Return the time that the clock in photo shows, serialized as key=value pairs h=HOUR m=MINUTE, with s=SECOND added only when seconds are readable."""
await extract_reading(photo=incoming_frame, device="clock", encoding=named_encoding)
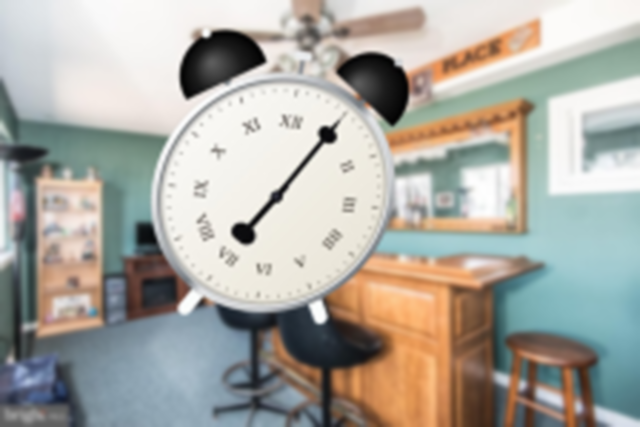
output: h=7 m=5
